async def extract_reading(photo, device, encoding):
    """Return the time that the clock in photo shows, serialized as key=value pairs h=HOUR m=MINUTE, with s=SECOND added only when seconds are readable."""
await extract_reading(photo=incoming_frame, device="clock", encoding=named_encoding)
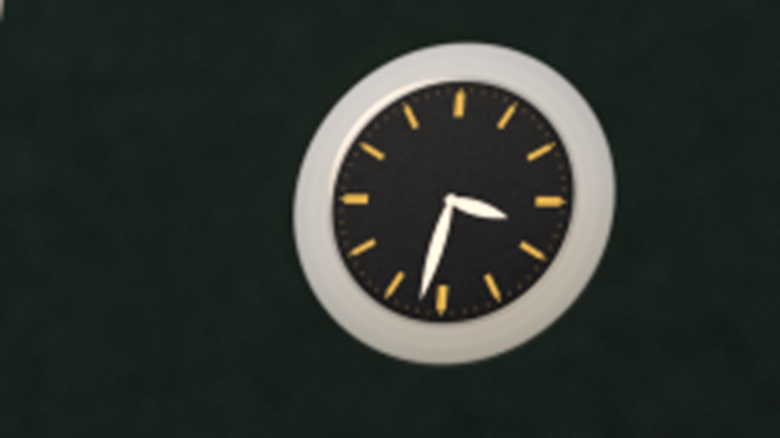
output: h=3 m=32
